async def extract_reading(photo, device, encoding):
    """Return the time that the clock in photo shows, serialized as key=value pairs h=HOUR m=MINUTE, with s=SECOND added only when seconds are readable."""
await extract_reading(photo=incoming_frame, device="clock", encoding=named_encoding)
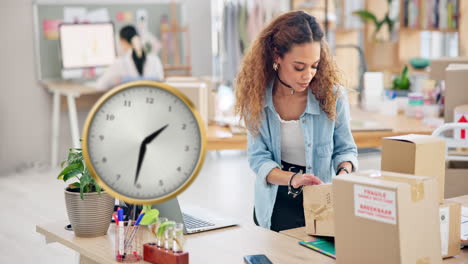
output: h=1 m=31
